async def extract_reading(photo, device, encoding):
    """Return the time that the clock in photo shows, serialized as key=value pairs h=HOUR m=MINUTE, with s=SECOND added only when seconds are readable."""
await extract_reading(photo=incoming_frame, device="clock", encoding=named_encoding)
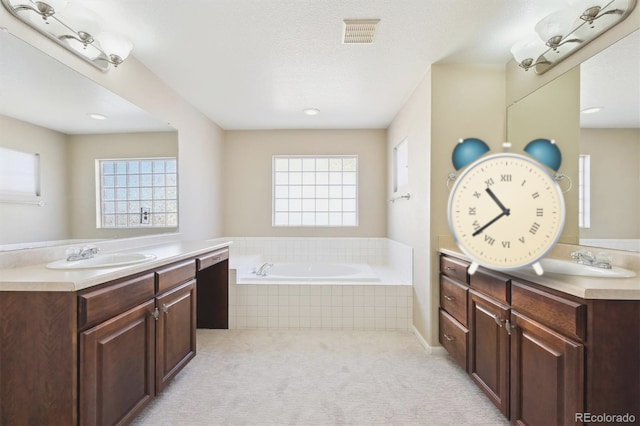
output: h=10 m=39
